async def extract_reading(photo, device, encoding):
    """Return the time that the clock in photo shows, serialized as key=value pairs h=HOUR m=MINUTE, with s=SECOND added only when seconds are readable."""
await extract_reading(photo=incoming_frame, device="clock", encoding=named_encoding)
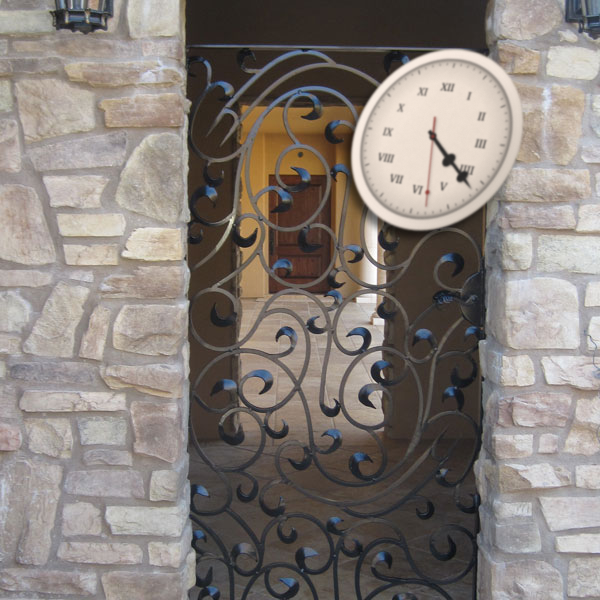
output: h=4 m=21 s=28
